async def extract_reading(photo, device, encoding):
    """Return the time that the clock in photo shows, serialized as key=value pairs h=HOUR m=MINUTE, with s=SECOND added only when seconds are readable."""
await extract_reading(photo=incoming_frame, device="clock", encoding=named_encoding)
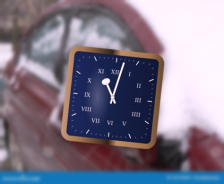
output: h=11 m=2
